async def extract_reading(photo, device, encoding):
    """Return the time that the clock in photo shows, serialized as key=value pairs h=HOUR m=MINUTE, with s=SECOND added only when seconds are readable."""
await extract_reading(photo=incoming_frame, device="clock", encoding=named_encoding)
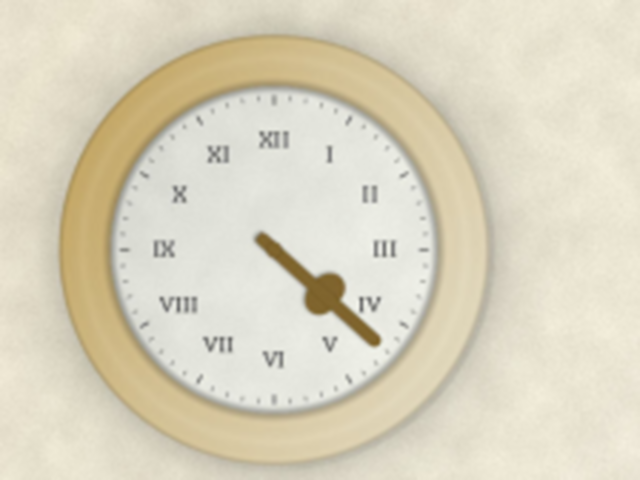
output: h=4 m=22
